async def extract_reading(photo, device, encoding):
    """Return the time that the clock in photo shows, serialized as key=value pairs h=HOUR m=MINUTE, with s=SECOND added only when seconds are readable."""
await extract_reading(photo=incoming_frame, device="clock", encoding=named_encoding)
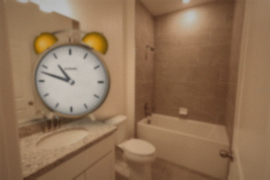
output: h=10 m=48
